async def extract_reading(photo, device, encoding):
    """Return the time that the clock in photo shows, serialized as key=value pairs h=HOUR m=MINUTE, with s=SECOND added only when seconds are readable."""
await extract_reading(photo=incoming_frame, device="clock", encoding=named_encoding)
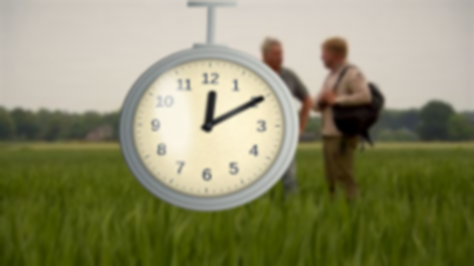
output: h=12 m=10
